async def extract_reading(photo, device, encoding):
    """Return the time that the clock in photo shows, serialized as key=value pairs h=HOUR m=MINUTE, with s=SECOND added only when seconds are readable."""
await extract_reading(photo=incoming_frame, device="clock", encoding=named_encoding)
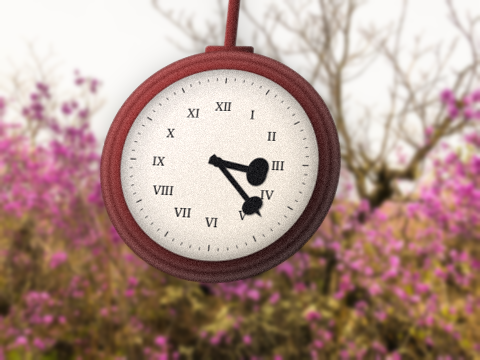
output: h=3 m=23
